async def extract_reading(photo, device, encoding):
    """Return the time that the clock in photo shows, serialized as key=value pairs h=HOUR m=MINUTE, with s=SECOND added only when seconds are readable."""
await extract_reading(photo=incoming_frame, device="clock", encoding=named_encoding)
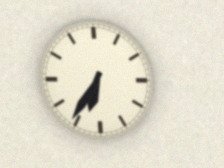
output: h=6 m=36
